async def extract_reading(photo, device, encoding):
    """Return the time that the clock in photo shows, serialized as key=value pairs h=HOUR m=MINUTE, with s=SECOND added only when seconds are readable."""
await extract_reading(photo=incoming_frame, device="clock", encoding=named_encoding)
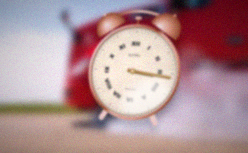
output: h=3 m=16
